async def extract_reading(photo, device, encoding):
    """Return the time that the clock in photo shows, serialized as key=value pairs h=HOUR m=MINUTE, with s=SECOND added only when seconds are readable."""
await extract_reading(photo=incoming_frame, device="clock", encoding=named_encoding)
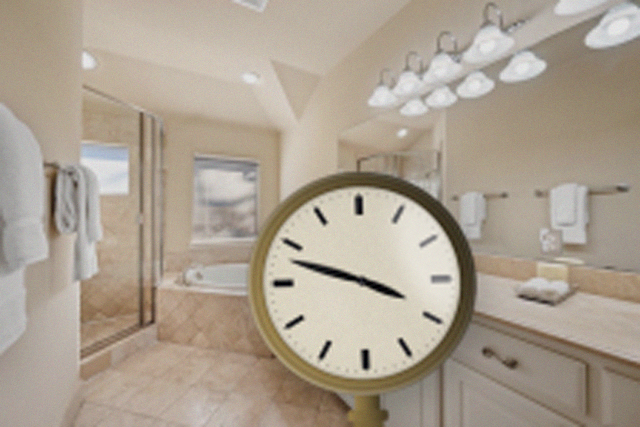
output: h=3 m=48
